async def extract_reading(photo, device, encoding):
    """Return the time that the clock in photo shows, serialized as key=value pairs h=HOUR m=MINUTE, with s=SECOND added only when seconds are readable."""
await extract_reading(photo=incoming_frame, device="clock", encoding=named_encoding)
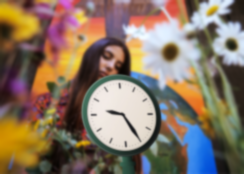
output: h=9 m=25
